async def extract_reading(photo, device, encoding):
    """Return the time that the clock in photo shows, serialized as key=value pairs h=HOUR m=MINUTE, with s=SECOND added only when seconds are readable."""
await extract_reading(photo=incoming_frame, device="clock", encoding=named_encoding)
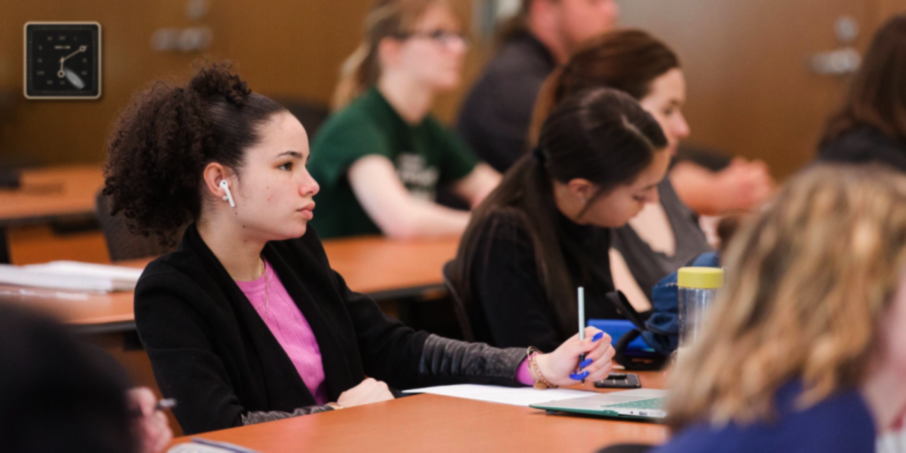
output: h=6 m=10
